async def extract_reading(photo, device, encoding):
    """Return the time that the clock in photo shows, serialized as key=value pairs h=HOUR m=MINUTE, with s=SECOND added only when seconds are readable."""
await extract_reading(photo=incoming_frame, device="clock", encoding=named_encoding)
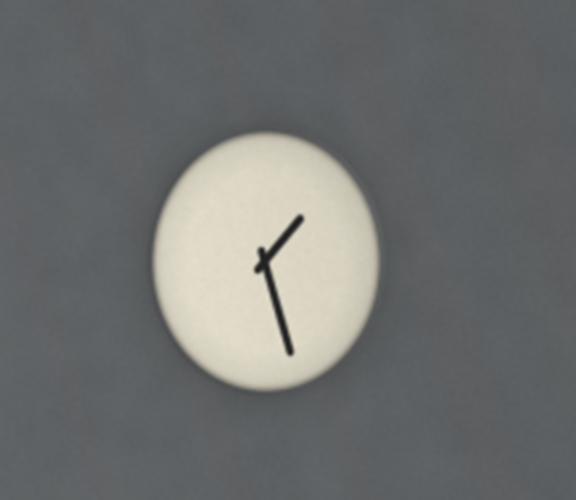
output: h=1 m=27
